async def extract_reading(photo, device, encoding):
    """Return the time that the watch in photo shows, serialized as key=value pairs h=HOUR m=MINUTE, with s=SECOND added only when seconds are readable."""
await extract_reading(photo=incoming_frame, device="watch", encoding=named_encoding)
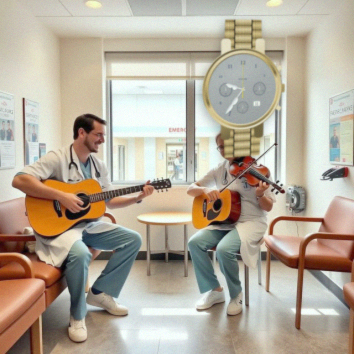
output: h=9 m=36
